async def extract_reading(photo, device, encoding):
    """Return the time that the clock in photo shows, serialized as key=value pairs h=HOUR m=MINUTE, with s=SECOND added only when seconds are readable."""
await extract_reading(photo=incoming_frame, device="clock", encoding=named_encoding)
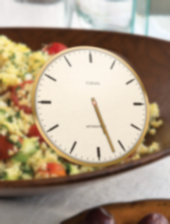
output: h=5 m=27
